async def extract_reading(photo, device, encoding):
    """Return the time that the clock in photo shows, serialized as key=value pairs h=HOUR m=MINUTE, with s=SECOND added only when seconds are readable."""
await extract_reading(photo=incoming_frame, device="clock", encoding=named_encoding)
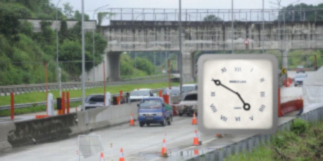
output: h=4 m=50
